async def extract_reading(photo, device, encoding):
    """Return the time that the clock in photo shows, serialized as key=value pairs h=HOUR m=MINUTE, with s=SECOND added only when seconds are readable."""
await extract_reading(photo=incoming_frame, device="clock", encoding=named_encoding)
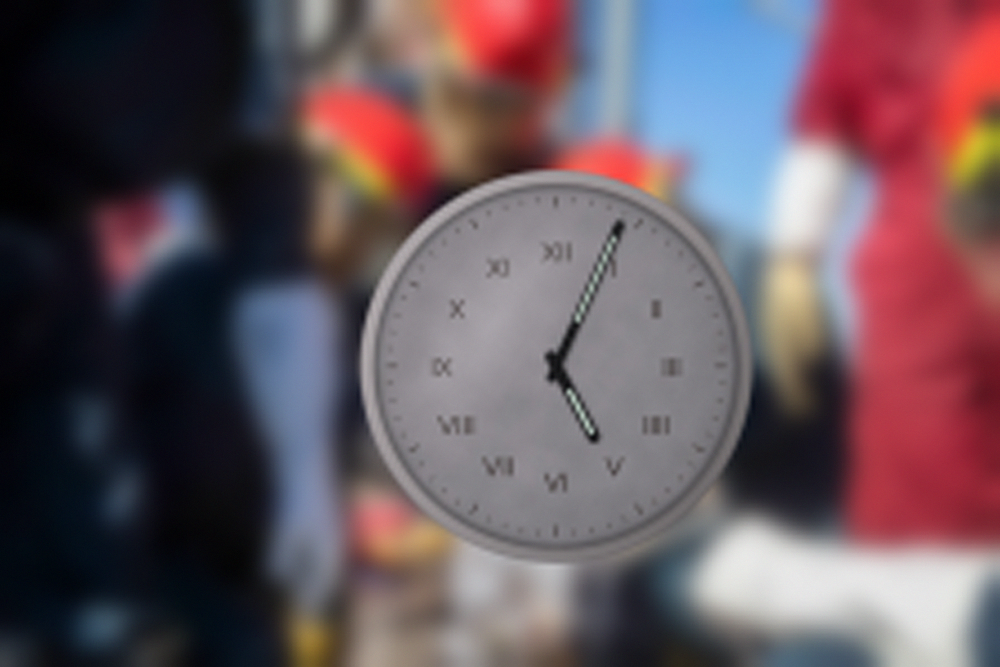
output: h=5 m=4
